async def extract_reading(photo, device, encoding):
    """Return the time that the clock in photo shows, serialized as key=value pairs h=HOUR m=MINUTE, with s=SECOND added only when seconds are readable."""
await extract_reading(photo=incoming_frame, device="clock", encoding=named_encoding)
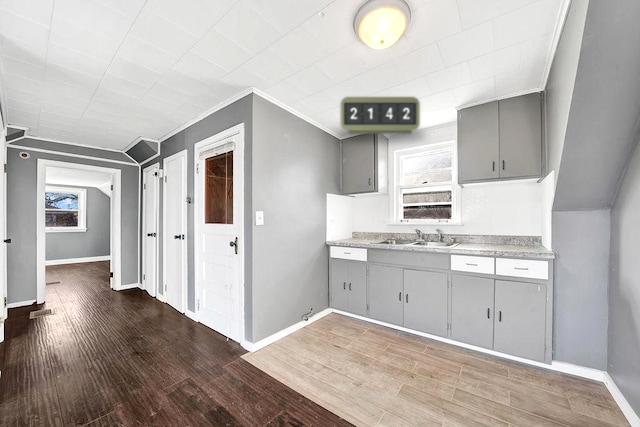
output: h=21 m=42
